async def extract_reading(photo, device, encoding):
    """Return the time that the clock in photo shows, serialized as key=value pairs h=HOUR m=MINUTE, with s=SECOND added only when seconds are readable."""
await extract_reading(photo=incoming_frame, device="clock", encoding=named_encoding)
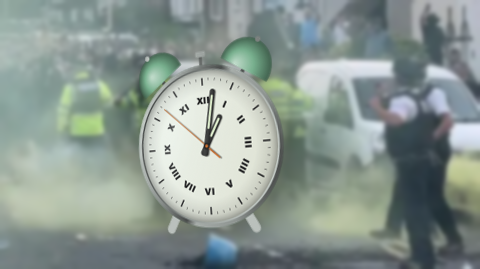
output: h=1 m=1 s=52
